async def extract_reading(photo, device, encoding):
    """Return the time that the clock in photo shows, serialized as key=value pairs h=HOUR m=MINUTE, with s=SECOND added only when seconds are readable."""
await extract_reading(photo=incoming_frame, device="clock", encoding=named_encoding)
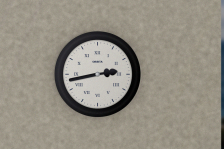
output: h=2 m=43
